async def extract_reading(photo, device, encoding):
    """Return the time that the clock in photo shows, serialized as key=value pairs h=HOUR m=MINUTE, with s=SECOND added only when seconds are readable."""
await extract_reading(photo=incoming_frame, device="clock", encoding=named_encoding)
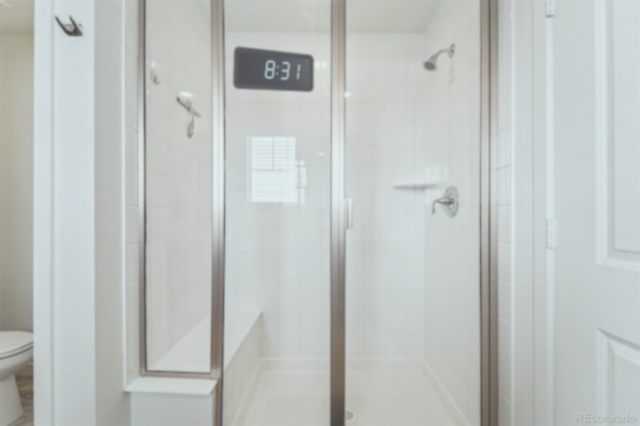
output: h=8 m=31
